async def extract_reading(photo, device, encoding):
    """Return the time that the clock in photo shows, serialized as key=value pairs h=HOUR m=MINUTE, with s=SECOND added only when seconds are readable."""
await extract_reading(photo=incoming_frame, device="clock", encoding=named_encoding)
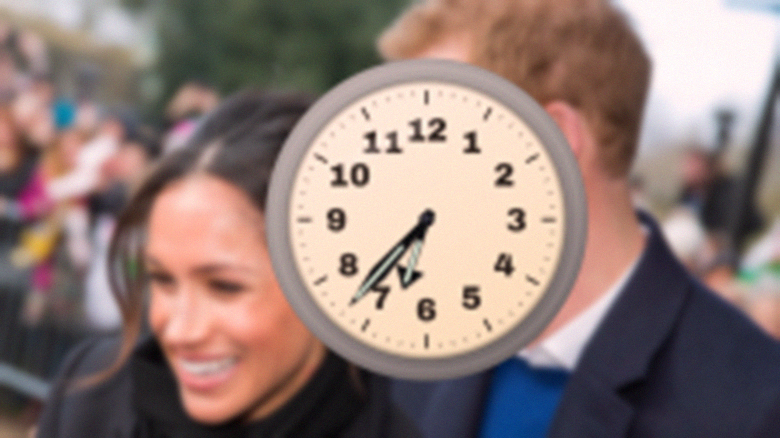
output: h=6 m=37
